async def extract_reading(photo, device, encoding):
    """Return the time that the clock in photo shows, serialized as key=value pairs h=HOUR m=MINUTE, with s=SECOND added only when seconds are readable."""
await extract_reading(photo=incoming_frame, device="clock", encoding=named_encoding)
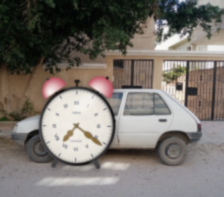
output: h=7 m=21
